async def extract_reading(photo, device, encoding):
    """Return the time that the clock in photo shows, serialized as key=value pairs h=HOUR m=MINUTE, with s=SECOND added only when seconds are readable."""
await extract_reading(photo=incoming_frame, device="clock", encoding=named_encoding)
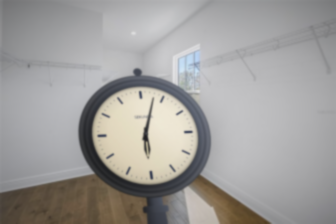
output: h=6 m=3
